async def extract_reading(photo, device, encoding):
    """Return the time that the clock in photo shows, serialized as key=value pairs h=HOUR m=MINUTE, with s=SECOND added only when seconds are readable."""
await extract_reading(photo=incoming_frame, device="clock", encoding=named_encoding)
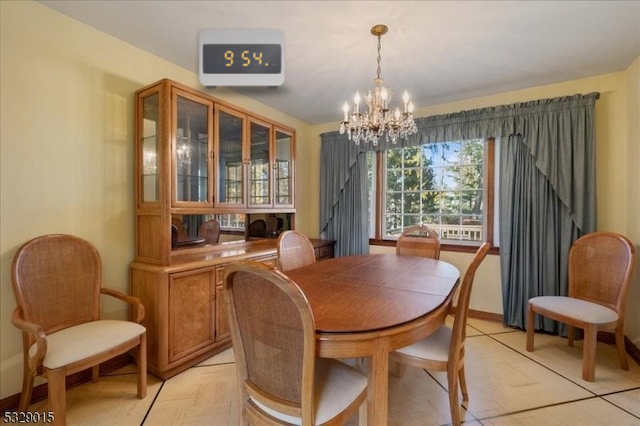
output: h=9 m=54
